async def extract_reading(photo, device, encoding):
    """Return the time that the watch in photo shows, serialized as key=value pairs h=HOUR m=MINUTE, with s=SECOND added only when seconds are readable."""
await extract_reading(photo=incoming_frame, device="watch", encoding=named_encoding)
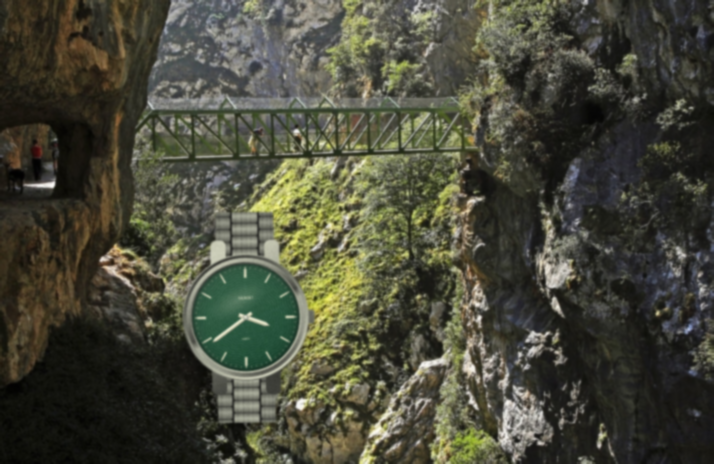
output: h=3 m=39
